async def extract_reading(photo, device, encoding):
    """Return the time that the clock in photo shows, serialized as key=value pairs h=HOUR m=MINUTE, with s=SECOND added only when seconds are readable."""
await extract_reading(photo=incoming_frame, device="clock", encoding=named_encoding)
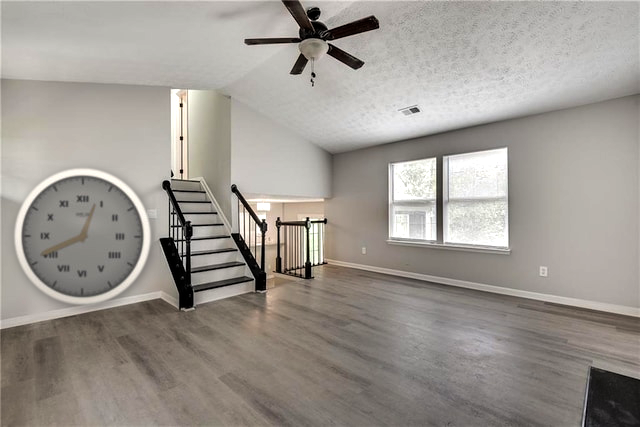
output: h=12 m=41
